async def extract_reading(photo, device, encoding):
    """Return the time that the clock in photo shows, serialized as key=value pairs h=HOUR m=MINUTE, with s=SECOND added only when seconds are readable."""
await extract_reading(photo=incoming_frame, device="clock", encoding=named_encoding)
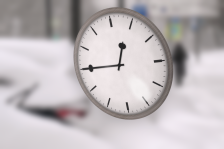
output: h=12 m=45
